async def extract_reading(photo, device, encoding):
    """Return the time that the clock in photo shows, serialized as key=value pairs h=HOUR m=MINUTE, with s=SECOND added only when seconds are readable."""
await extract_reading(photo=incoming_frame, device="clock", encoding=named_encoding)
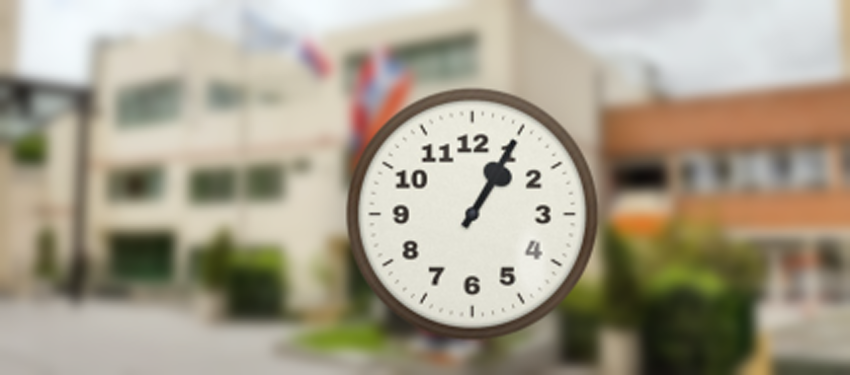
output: h=1 m=5
